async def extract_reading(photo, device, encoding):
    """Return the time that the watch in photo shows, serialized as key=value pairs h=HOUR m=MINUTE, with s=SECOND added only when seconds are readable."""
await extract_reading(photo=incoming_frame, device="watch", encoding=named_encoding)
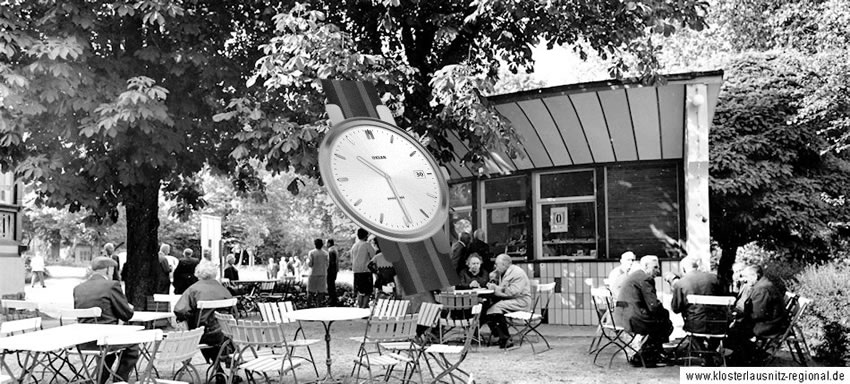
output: h=10 m=29
